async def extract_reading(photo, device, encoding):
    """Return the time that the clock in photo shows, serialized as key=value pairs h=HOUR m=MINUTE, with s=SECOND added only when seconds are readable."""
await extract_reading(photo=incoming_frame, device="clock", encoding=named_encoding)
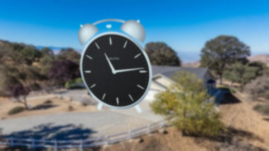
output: h=11 m=14
